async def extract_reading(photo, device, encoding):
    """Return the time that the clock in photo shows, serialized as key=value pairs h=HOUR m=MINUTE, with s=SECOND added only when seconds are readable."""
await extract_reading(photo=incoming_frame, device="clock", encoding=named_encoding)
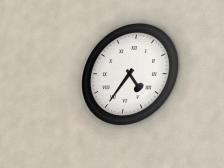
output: h=4 m=35
